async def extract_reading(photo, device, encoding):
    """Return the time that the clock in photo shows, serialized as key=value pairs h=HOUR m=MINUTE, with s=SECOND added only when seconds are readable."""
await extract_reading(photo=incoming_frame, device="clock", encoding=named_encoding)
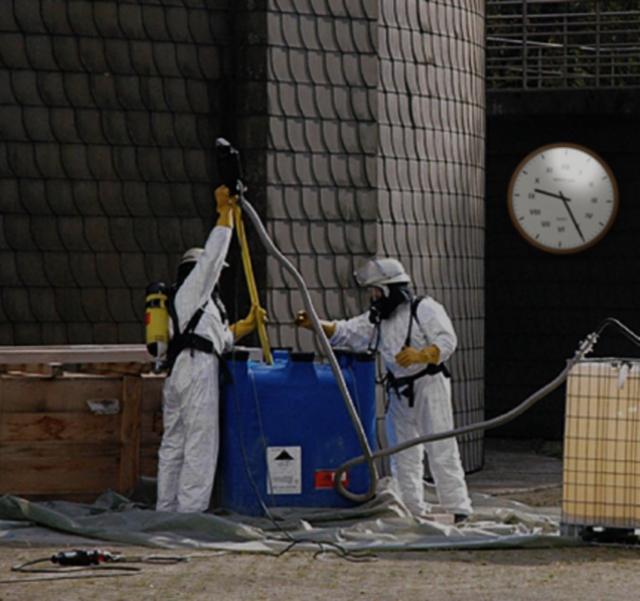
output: h=9 m=25
